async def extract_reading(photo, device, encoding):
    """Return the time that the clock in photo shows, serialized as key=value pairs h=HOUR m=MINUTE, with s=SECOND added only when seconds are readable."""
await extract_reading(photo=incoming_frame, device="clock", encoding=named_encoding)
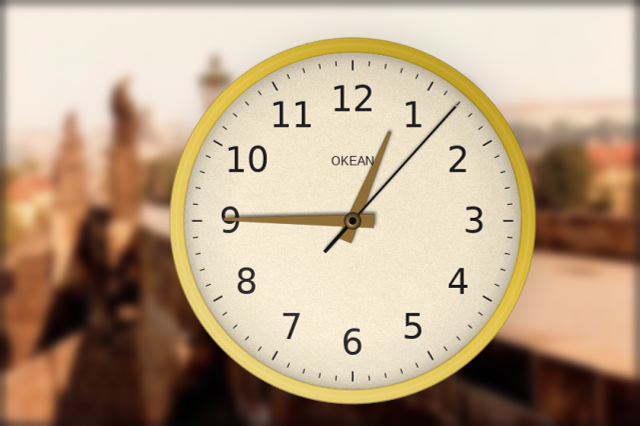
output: h=12 m=45 s=7
